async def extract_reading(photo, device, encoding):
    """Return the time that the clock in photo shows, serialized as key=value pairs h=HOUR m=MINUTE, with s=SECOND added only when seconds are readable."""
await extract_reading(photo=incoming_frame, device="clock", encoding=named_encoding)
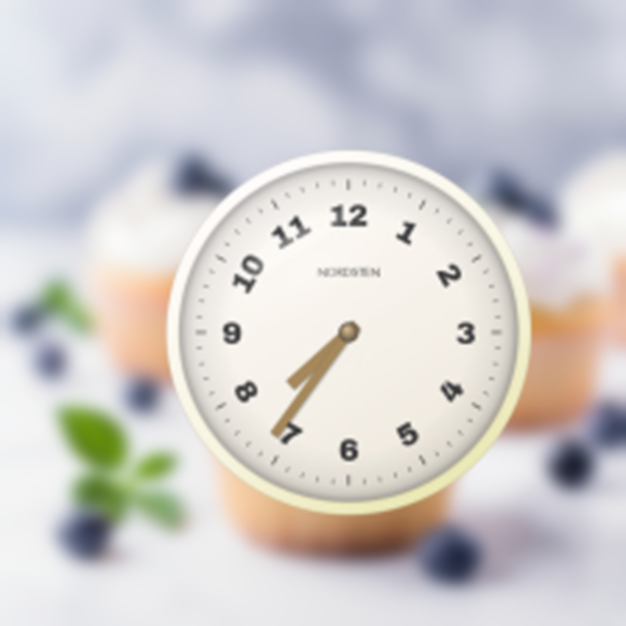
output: h=7 m=36
